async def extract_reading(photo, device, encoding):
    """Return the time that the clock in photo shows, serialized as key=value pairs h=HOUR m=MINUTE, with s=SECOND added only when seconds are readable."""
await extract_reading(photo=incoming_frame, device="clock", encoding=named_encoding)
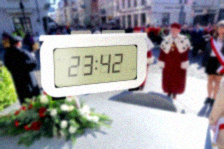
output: h=23 m=42
